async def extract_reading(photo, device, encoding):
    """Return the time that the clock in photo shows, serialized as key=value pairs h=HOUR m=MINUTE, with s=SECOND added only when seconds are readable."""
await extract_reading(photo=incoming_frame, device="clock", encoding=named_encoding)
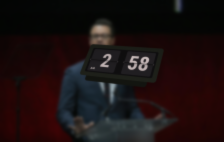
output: h=2 m=58
